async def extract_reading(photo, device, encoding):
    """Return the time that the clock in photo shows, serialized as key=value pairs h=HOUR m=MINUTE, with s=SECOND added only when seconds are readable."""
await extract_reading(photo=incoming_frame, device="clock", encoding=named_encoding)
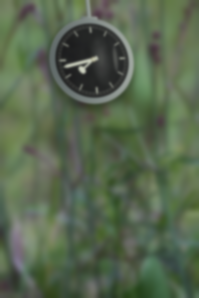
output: h=7 m=43
